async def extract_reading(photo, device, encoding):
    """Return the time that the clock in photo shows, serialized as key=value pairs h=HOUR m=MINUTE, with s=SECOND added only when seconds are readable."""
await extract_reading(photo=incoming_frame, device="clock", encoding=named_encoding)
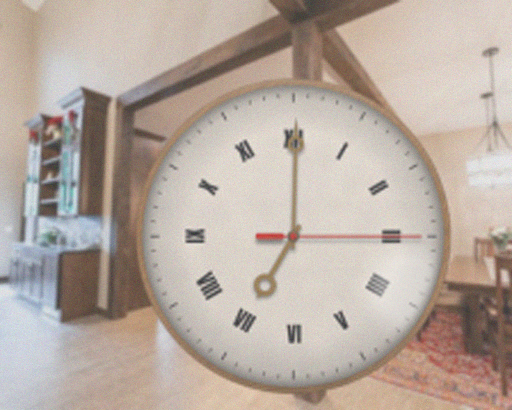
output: h=7 m=0 s=15
